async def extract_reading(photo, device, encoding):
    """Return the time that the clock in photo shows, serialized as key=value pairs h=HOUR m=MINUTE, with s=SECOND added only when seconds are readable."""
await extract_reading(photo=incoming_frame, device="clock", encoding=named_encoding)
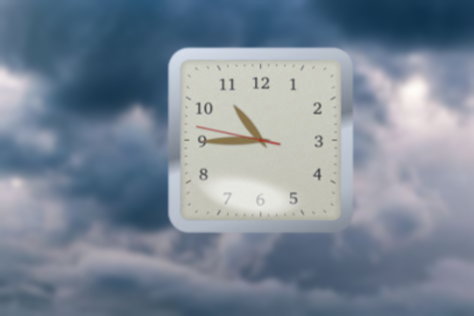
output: h=10 m=44 s=47
